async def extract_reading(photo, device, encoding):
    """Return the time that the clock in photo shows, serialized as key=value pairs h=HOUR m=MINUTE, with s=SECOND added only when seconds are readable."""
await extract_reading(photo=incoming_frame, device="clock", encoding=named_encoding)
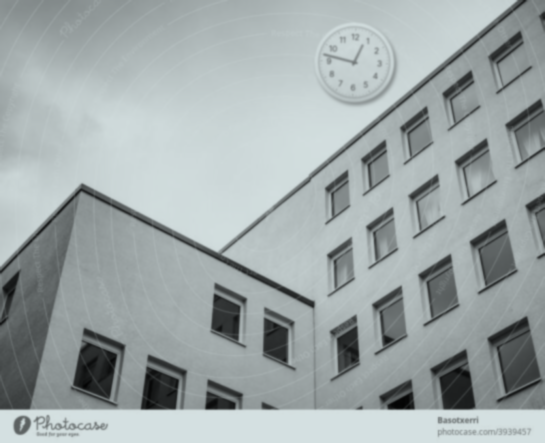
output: h=12 m=47
